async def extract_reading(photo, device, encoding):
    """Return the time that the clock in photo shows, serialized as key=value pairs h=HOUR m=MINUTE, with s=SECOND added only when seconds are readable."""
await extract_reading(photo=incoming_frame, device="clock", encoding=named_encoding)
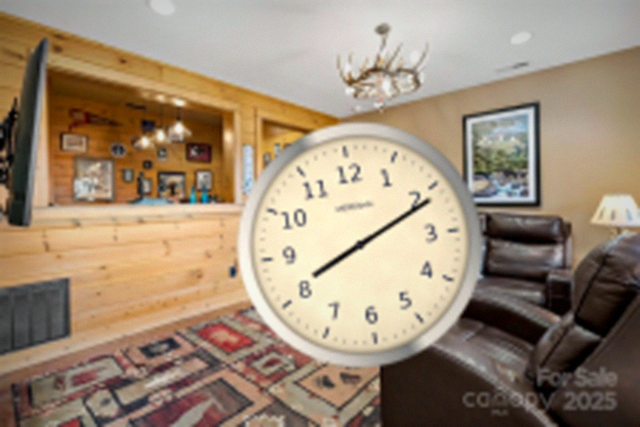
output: h=8 m=11
